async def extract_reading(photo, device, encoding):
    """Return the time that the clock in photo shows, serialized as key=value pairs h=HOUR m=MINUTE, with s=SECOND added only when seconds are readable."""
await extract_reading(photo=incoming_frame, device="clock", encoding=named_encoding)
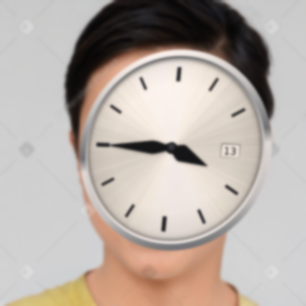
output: h=3 m=45
